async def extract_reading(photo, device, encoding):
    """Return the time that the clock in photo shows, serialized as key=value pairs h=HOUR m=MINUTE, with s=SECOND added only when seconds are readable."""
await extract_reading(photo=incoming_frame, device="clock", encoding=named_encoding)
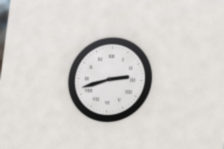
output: h=2 m=42
